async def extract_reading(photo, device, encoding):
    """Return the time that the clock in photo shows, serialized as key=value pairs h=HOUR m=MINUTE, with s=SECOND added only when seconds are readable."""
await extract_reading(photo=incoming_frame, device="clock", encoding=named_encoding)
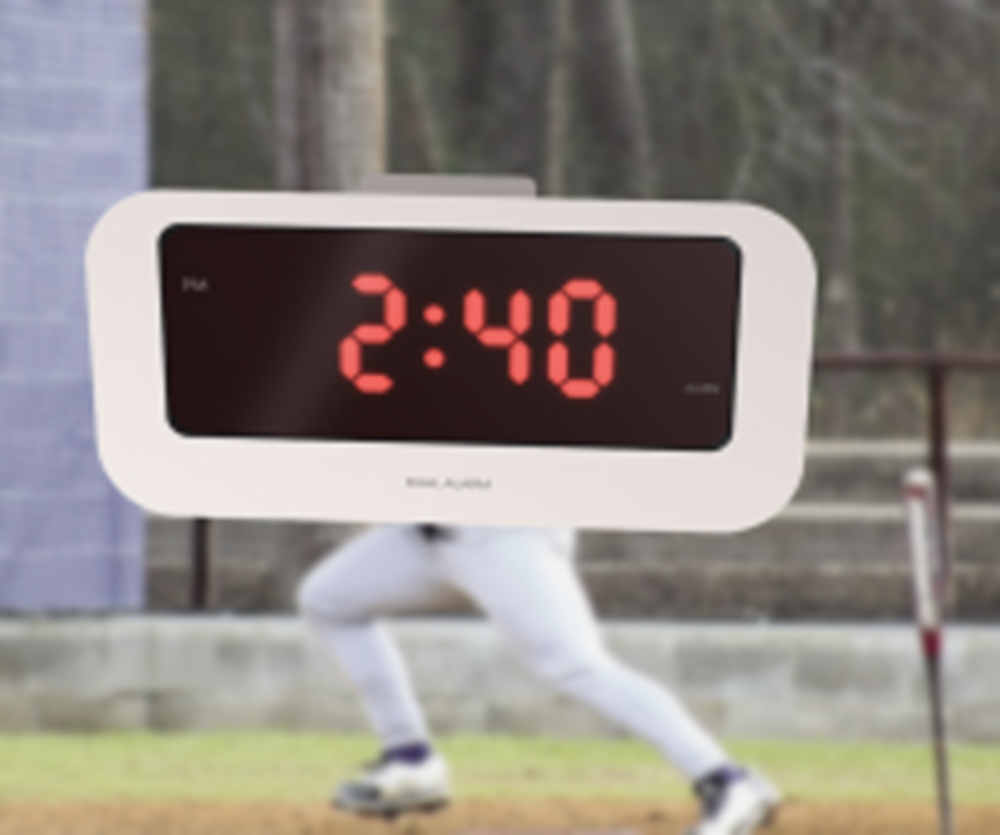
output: h=2 m=40
